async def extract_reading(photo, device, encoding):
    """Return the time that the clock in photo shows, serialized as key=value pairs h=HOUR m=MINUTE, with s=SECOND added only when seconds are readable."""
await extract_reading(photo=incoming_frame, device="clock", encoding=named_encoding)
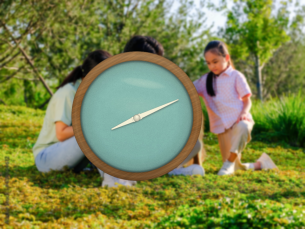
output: h=8 m=11
